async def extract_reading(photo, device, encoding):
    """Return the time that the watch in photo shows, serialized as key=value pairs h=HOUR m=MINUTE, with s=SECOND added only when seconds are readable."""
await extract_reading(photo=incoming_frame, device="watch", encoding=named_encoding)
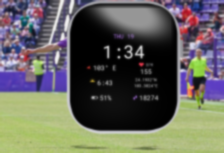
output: h=1 m=34
